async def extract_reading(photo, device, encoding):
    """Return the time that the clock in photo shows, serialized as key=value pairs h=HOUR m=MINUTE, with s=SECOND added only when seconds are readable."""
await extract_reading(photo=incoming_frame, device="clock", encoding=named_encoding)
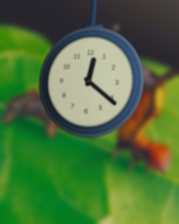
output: h=12 m=21
